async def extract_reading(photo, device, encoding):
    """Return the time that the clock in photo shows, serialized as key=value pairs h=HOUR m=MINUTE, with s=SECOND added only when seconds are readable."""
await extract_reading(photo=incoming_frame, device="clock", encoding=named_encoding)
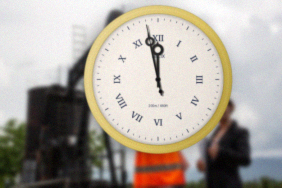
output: h=11 m=57 s=58
